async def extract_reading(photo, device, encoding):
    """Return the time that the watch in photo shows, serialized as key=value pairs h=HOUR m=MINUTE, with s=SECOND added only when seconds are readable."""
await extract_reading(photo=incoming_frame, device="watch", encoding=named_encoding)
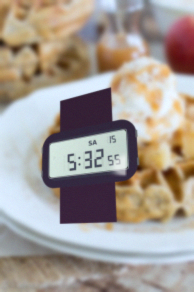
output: h=5 m=32 s=55
